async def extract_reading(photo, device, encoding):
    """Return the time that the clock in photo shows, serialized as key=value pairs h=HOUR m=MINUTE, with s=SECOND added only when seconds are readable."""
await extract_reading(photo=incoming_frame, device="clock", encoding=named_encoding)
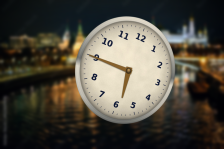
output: h=5 m=45
